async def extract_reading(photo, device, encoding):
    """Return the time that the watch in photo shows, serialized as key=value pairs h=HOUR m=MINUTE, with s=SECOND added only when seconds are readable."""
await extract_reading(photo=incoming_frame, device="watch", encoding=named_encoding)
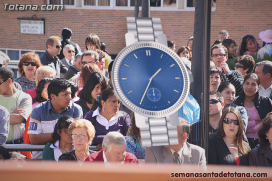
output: h=1 m=35
